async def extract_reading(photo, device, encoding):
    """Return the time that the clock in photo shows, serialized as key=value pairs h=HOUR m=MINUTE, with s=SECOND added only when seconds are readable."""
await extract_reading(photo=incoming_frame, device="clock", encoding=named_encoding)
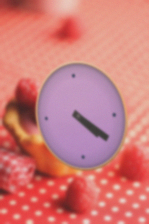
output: h=4 m=21
